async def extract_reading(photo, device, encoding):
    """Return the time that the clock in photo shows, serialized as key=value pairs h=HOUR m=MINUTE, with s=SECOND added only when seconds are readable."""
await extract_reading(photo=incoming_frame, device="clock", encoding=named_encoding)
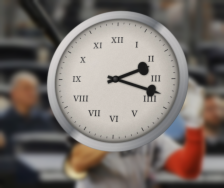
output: h=2 m=18
